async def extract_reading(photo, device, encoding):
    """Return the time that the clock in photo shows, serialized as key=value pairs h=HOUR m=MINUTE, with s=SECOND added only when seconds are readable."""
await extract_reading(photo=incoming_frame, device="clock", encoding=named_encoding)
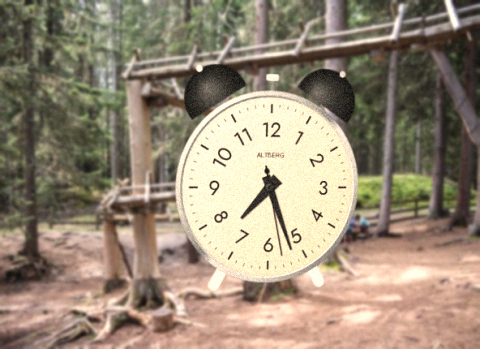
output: h=7 m=26 s=28
